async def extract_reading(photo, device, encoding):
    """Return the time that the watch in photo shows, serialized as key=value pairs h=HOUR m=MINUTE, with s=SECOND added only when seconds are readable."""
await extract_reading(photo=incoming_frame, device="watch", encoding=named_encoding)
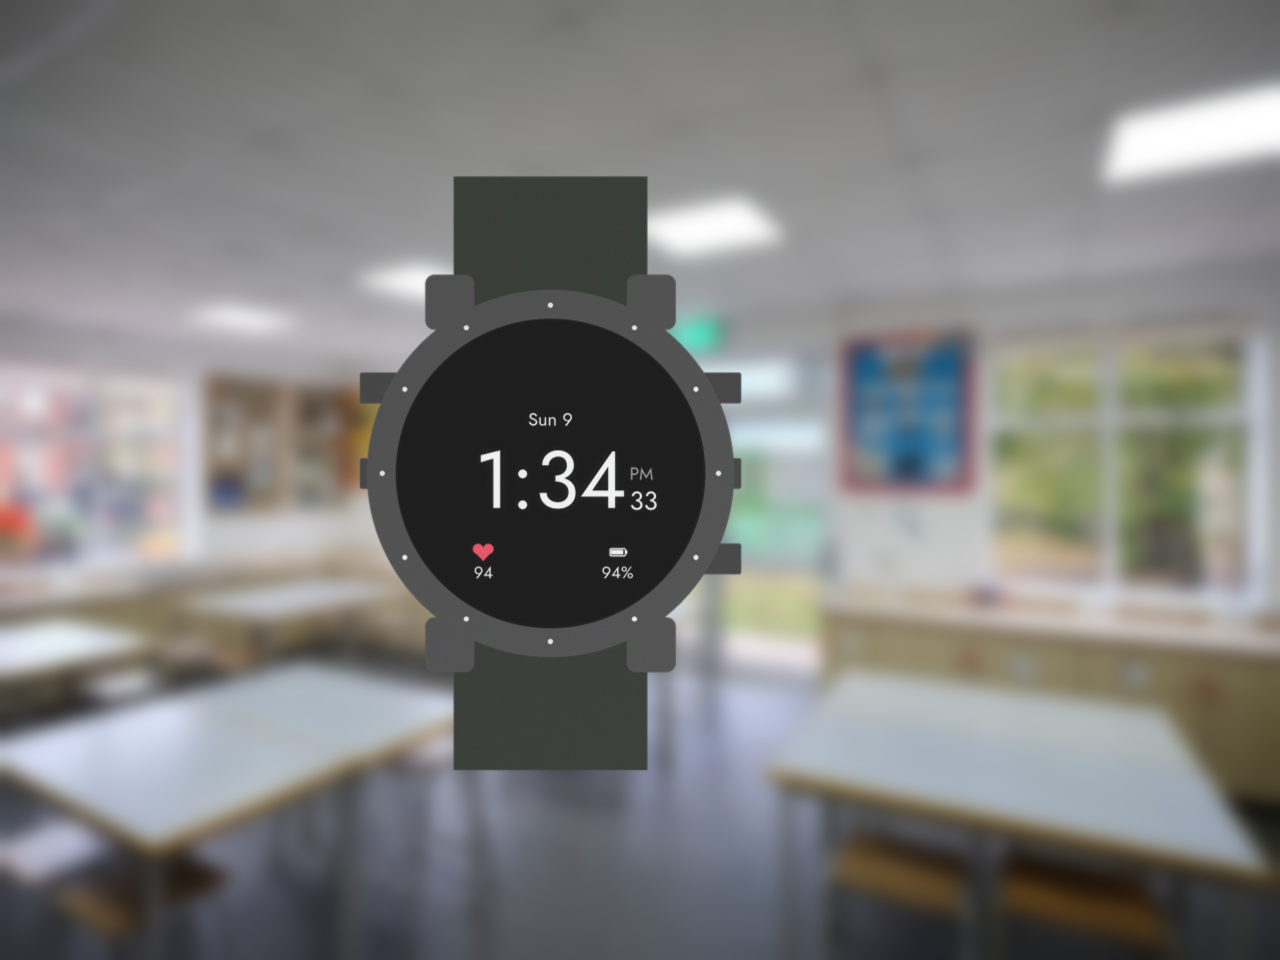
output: h=1 m=34 s=33
